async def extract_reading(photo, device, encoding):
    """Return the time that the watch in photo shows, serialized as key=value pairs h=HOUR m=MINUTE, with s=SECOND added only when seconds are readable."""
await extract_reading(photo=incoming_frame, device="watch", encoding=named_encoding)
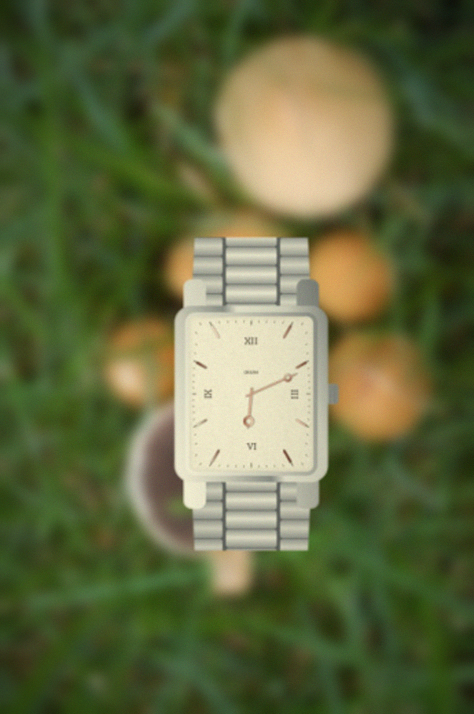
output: h=6 m=11
